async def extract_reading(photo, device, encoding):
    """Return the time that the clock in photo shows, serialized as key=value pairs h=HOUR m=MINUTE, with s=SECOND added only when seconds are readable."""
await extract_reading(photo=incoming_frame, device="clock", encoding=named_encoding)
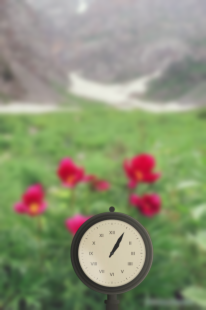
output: h=1 m=5
